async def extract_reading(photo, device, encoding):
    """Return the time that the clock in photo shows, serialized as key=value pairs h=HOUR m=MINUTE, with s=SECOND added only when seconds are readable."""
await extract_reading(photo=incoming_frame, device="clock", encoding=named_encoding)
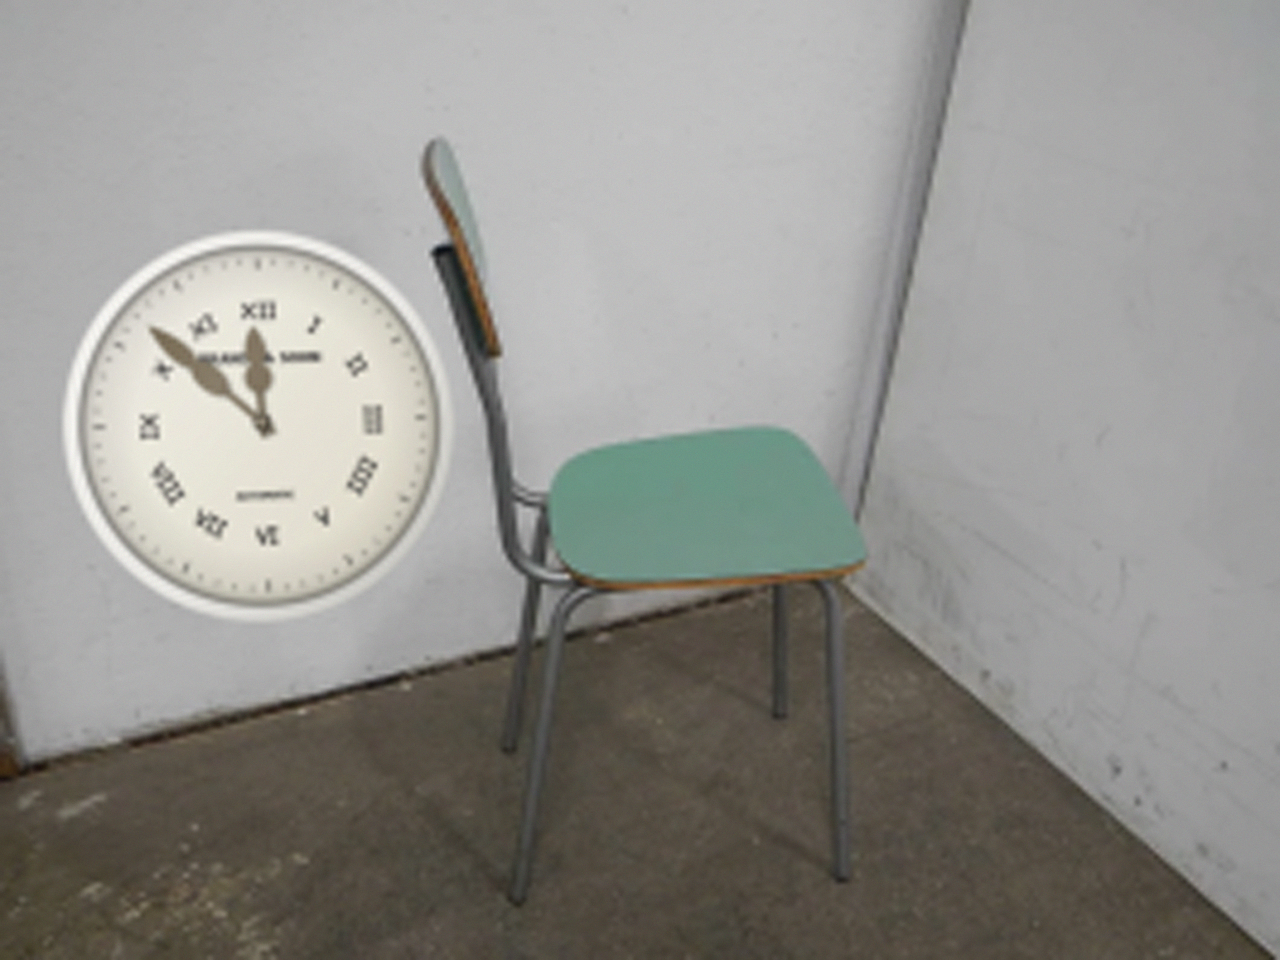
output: h=11 m=52
